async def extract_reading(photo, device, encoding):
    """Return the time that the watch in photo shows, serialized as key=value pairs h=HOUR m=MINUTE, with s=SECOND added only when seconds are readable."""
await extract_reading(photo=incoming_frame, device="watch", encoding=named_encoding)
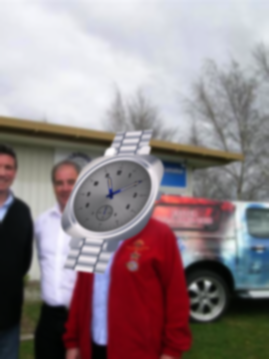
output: h=11 m=10
